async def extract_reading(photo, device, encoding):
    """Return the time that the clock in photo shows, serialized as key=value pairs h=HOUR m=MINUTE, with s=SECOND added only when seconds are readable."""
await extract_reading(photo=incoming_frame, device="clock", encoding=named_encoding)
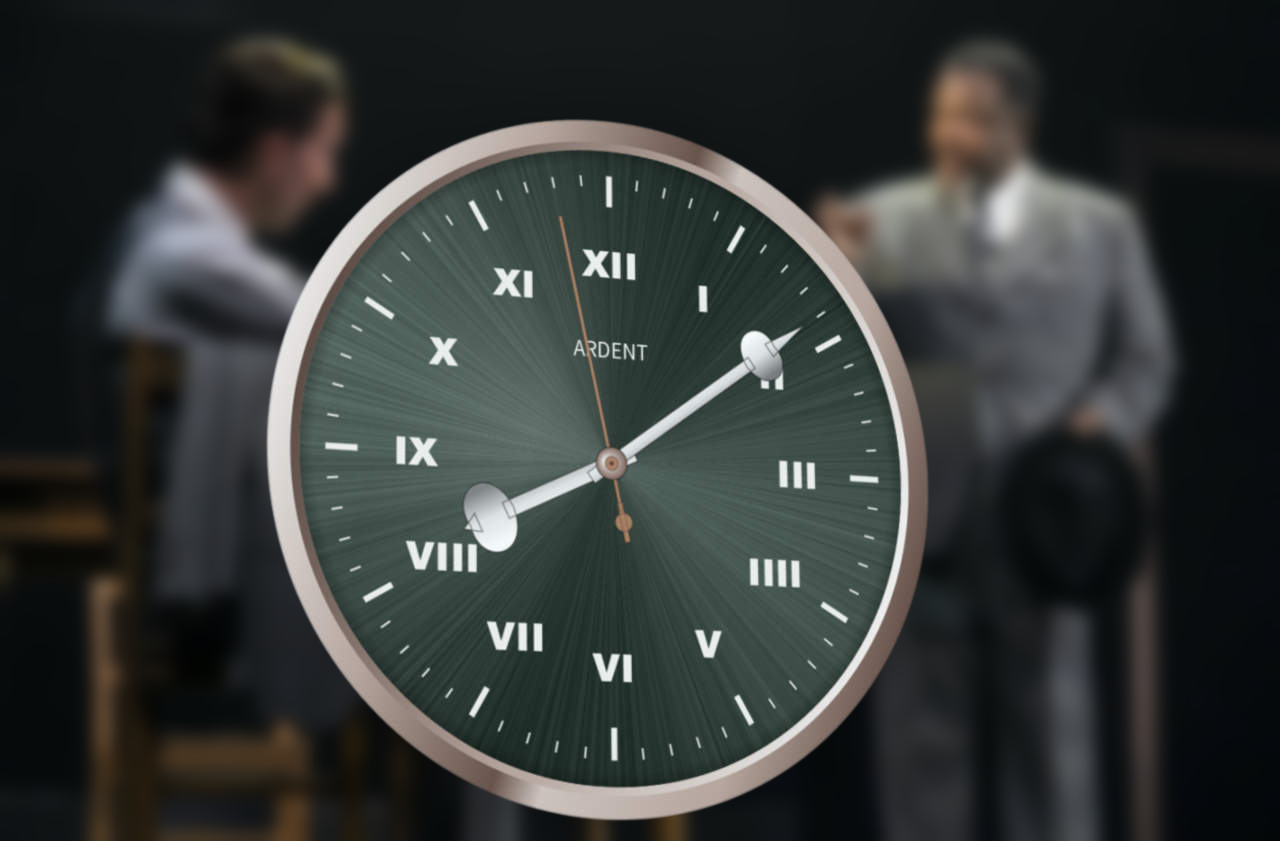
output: h=8 m=8 s=58
